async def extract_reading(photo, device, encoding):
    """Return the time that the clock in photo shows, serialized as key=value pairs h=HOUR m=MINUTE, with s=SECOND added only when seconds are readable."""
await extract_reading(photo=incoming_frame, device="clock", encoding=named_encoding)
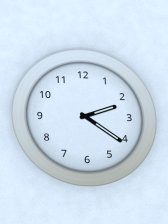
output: h=2 m=21
